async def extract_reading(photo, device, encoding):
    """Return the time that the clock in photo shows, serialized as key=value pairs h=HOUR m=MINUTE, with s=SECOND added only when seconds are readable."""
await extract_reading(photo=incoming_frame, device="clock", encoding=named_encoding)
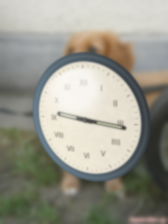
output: h=9 m=16
